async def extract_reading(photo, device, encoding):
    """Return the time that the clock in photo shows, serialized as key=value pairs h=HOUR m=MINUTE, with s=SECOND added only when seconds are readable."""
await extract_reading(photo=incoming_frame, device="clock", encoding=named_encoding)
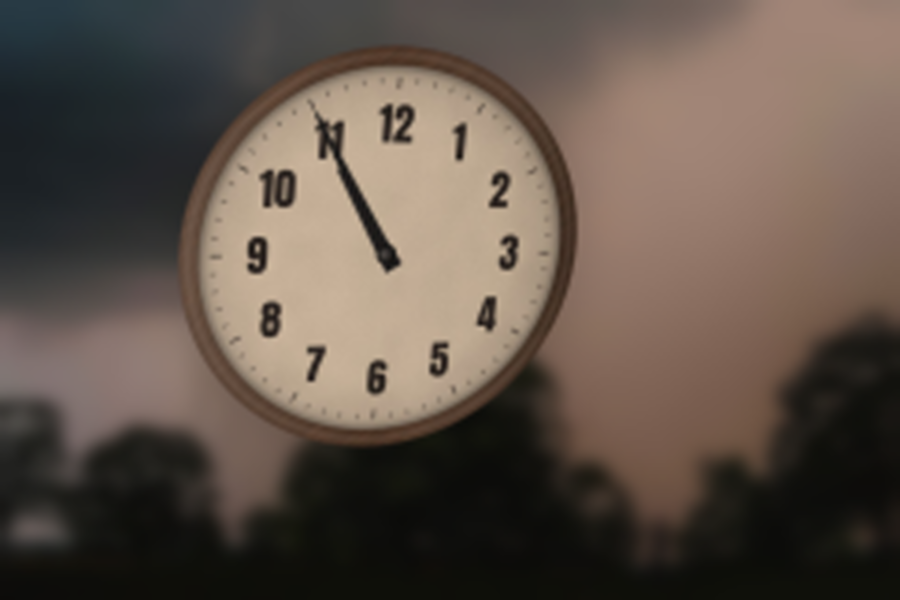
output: h=10 m=55
